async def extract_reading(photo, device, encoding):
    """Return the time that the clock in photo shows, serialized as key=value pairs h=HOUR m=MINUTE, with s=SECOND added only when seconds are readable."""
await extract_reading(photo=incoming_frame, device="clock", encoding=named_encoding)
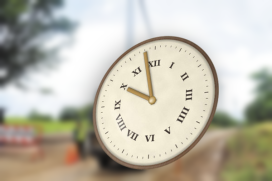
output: h=9 m=58
